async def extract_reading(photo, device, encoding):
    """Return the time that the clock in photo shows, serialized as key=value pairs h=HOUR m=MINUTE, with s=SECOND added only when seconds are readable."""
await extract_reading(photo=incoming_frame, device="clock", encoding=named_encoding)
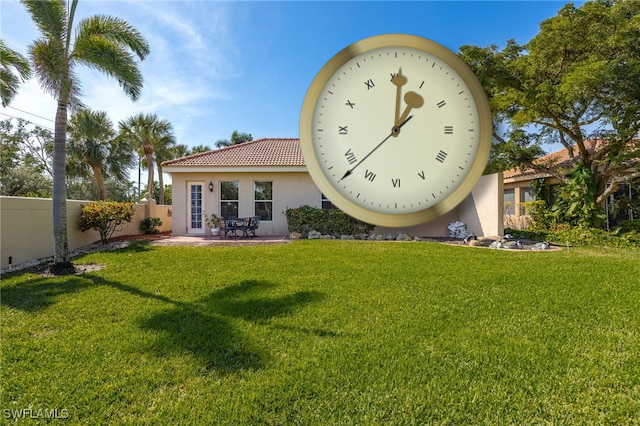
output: h=1 m=0 s=38
